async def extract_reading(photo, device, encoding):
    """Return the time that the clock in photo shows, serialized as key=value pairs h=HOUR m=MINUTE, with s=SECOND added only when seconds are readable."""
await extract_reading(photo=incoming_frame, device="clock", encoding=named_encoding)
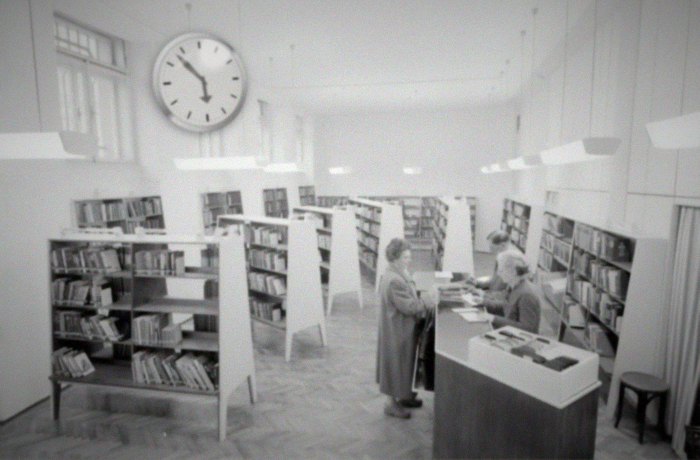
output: h=5 m=53
